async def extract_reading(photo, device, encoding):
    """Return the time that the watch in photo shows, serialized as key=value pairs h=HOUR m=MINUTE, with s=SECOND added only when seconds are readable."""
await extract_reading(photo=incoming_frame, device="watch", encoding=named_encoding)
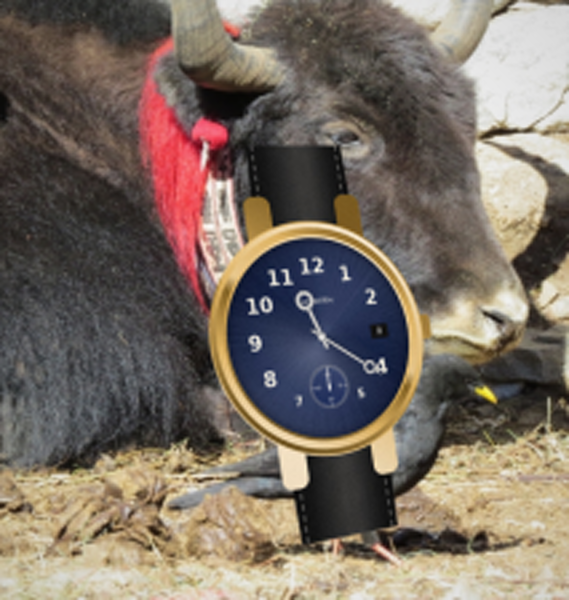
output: h=11 m=21
